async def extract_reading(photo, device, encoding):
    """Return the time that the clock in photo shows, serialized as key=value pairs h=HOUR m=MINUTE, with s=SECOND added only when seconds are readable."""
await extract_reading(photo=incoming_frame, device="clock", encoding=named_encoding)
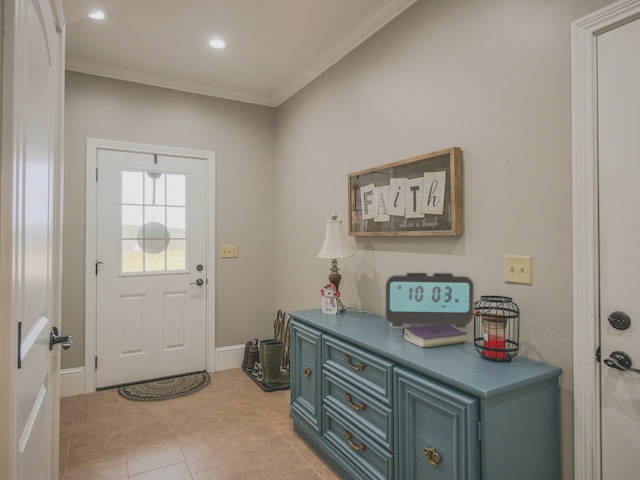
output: h=10 m=3
